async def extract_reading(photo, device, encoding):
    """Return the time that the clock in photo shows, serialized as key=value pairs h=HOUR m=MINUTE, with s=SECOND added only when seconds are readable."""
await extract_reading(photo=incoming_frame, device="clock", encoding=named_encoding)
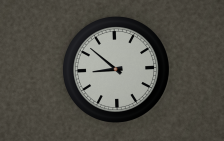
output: h=8 m=52
